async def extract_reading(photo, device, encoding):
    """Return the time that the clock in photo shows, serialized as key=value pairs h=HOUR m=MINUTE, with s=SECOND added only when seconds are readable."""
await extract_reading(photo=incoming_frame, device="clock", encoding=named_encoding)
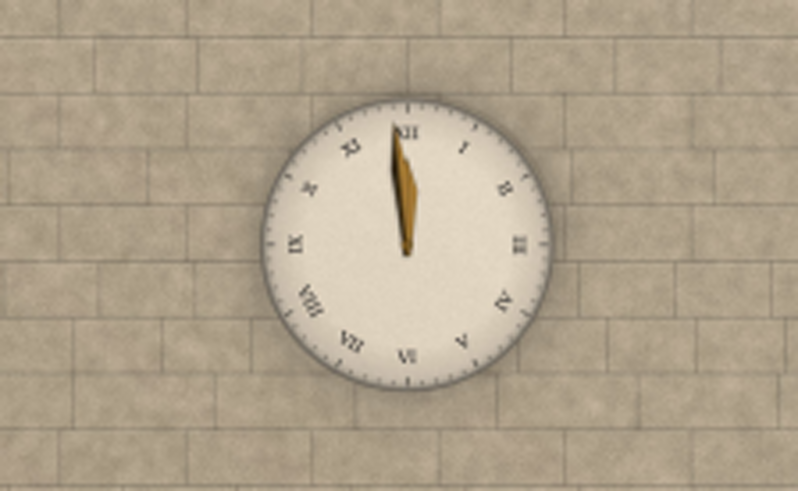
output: h=11 m=59
